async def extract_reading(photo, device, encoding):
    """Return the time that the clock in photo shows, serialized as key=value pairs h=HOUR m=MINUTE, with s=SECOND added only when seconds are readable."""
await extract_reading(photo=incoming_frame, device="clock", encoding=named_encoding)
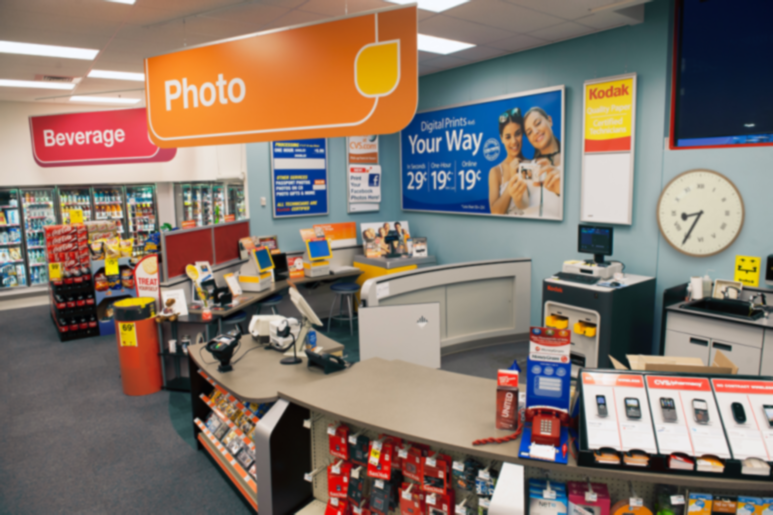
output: h=8 m=35
